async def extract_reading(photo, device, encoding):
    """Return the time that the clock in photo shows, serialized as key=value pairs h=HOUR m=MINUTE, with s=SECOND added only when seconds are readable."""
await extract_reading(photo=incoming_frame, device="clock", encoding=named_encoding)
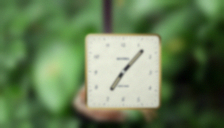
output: h=7 m=7
